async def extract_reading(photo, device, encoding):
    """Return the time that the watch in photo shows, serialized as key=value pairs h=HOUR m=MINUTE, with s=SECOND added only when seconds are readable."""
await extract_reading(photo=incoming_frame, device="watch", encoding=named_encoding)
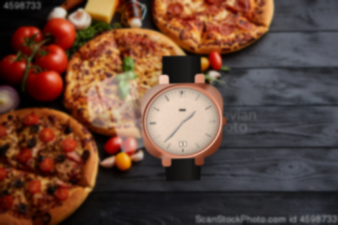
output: h=1 m=37
